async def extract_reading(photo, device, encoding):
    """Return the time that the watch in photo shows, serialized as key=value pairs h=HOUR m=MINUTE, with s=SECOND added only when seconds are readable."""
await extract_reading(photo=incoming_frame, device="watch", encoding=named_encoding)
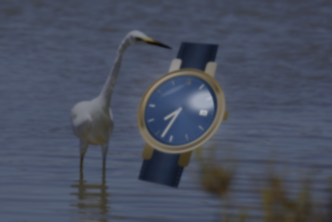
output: h=7 m=33
